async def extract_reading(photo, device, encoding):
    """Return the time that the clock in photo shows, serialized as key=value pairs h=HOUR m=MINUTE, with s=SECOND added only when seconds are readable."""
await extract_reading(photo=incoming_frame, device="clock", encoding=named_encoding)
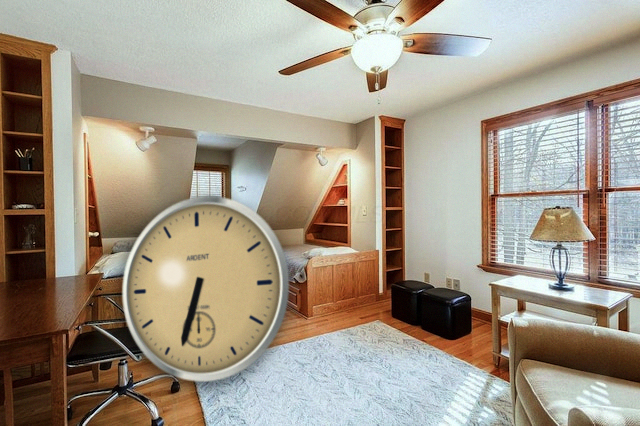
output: h=6 m=33
